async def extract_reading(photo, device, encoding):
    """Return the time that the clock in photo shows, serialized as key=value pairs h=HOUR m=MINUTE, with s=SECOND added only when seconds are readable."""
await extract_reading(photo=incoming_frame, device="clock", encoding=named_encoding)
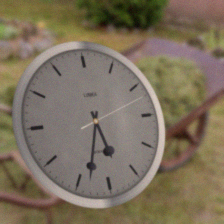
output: h=5 m=33 s=12
